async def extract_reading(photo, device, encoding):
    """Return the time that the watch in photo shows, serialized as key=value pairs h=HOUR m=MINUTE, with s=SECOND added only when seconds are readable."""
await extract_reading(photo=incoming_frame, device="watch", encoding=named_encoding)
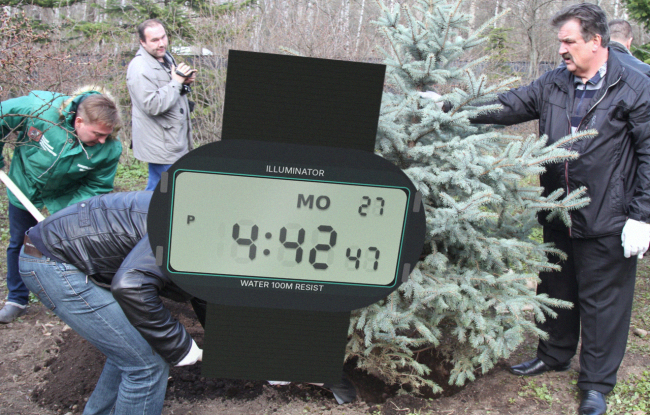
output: h=4 m=42 s=47
